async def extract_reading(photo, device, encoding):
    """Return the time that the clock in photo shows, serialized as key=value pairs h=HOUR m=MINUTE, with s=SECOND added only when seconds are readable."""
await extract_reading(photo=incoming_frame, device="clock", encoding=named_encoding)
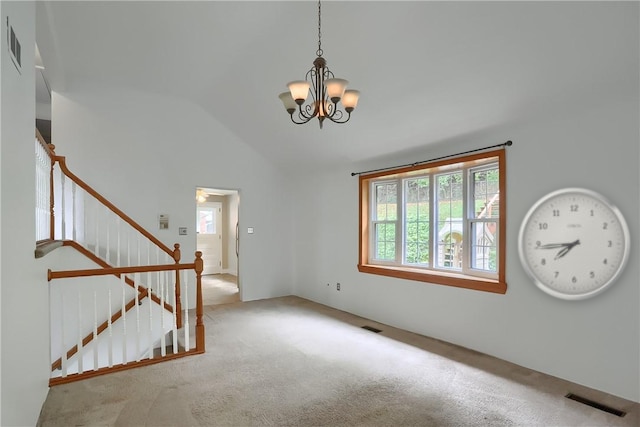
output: h=7 m=44
